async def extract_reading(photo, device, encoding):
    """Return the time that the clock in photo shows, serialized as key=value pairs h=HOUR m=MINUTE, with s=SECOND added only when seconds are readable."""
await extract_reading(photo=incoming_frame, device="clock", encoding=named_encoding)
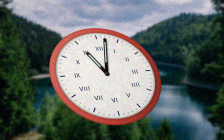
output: h=11 m=2
